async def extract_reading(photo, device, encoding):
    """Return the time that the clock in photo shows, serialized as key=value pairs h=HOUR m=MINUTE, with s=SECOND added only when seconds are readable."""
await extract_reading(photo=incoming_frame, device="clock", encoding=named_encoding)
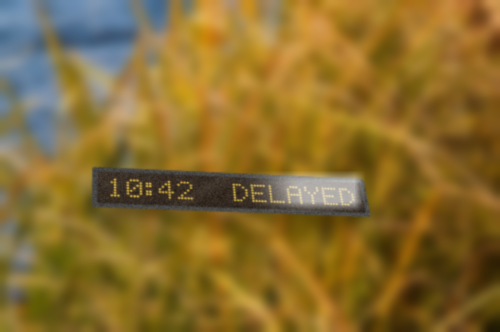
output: h=10 m=42
